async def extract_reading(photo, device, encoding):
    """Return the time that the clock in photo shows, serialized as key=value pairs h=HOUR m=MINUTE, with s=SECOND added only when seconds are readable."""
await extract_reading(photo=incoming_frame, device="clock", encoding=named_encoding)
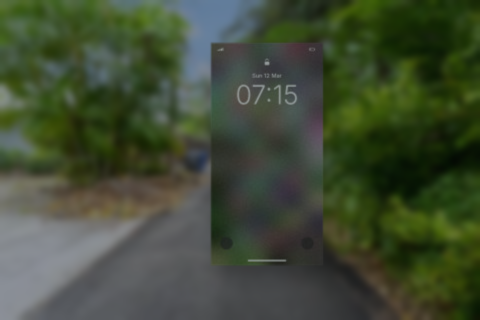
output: h=7 m=15
